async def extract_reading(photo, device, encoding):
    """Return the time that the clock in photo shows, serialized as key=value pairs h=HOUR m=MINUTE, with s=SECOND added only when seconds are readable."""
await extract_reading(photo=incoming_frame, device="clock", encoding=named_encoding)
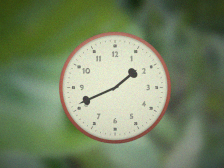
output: h=1 m=41
